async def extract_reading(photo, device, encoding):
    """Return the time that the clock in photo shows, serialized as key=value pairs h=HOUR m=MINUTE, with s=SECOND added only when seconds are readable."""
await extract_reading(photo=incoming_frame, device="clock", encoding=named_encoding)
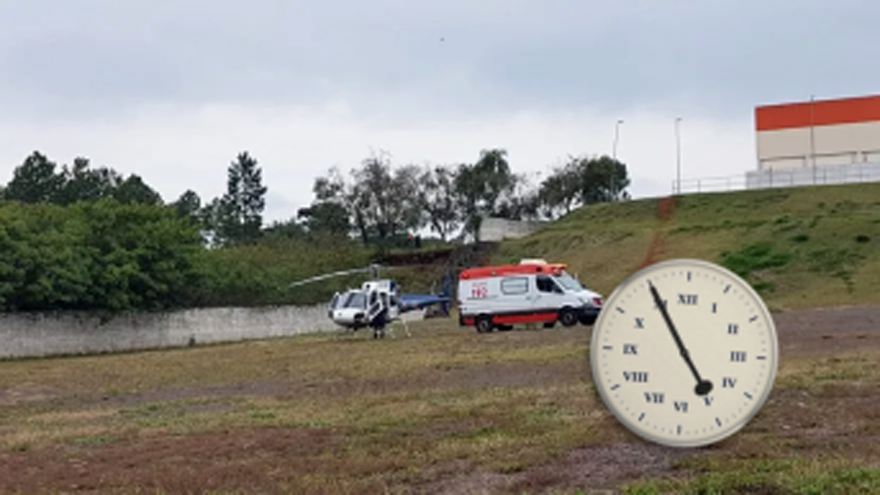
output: h=4 m=55
